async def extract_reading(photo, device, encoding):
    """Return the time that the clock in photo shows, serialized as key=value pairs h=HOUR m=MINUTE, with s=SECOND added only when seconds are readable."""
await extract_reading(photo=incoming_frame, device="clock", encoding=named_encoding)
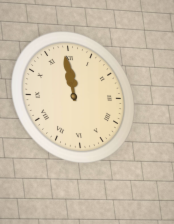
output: h=11 m=59
